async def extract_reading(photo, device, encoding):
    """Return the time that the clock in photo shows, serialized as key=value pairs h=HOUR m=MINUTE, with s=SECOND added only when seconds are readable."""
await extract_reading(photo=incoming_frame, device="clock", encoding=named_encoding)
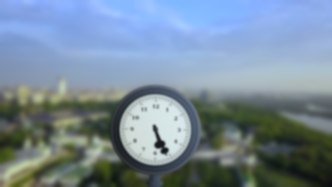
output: h=5 m=26
